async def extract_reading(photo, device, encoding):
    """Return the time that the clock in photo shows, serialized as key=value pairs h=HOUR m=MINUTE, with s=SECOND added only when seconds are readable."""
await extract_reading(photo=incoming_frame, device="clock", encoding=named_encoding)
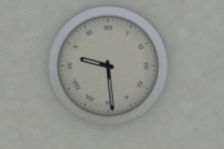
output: h=9 m=29
